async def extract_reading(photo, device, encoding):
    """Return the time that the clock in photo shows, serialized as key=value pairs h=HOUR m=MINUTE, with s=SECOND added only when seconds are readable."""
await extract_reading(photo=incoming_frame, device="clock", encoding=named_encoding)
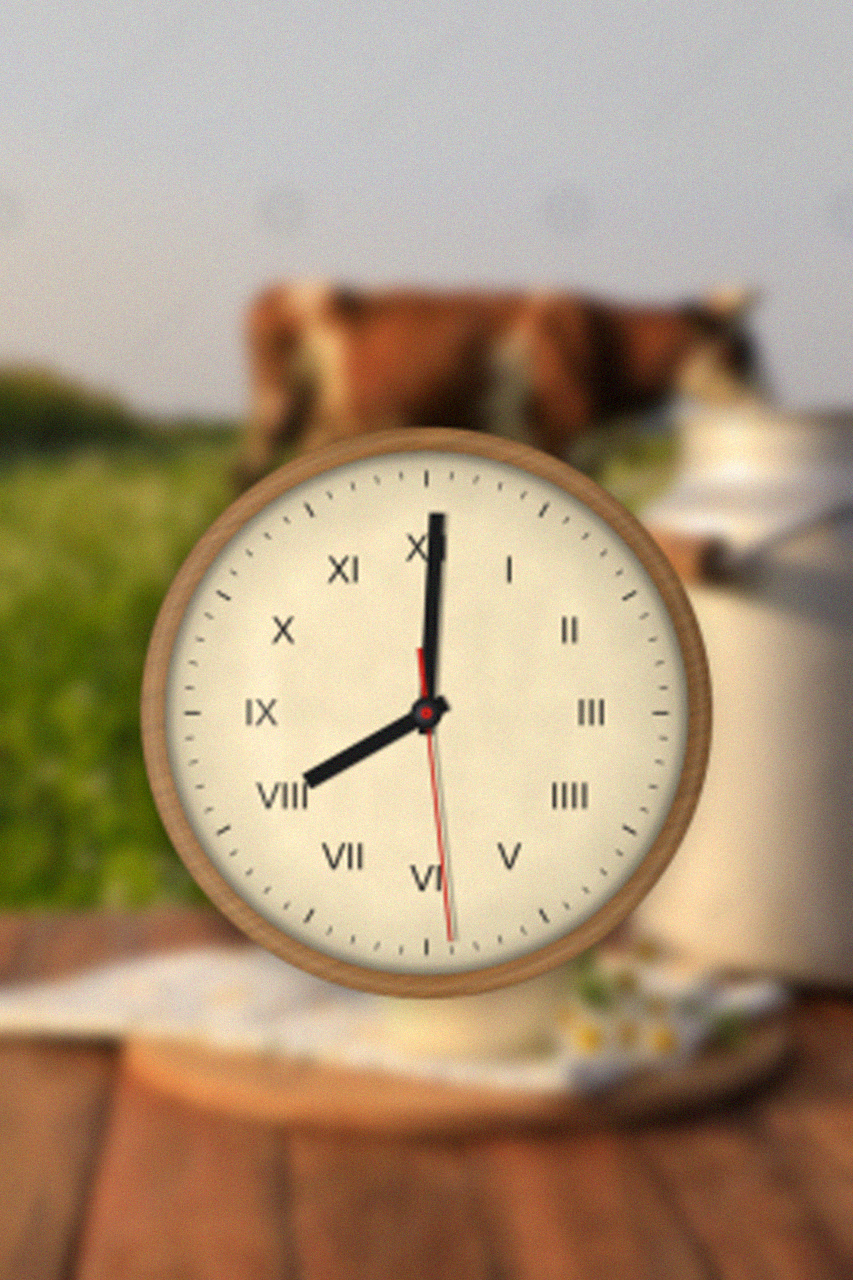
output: h=8 m=0 s=29
